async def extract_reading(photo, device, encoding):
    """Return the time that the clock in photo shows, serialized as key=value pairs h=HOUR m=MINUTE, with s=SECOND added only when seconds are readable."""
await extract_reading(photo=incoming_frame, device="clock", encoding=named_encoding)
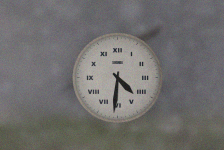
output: h=4 m=31
